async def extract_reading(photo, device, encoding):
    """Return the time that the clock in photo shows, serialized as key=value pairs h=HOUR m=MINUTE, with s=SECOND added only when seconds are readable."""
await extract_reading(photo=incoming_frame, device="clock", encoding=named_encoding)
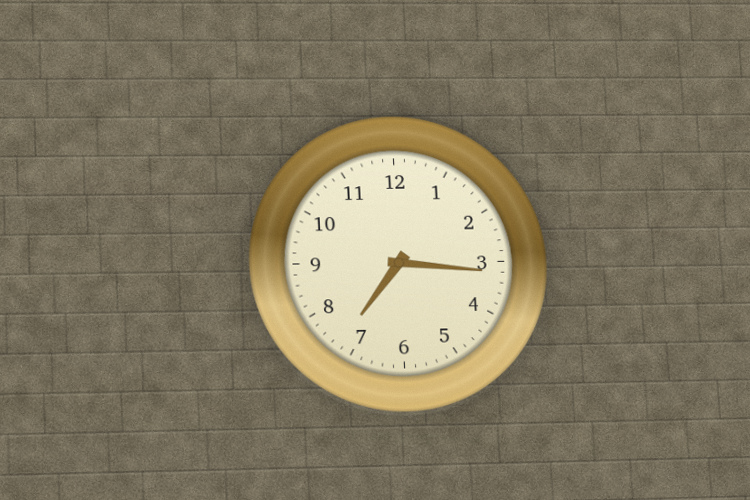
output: h=7 m=16
